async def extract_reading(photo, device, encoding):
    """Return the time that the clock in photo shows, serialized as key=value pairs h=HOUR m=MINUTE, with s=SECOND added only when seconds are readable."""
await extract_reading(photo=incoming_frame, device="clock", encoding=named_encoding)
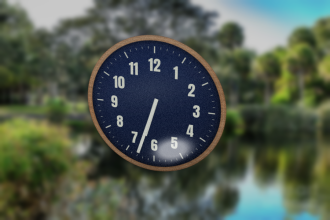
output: h=6 m=33
